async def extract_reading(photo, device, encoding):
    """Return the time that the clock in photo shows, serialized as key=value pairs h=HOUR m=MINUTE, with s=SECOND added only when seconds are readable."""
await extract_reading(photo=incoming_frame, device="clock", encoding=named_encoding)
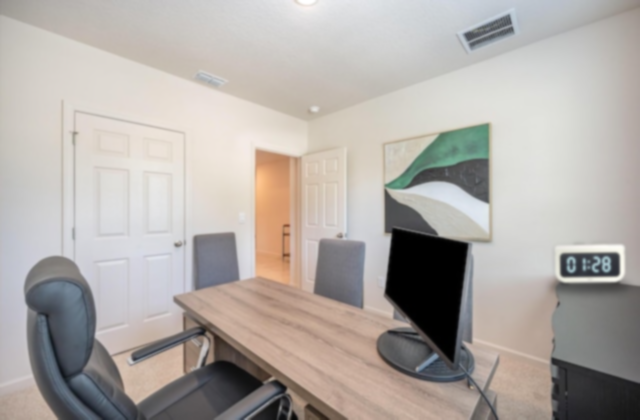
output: h=1 m=28
